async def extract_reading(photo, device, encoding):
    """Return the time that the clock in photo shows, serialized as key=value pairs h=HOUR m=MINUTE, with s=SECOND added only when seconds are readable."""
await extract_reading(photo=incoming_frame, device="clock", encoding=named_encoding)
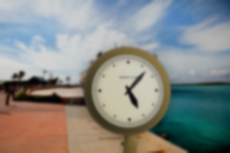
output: h=5 m=7
